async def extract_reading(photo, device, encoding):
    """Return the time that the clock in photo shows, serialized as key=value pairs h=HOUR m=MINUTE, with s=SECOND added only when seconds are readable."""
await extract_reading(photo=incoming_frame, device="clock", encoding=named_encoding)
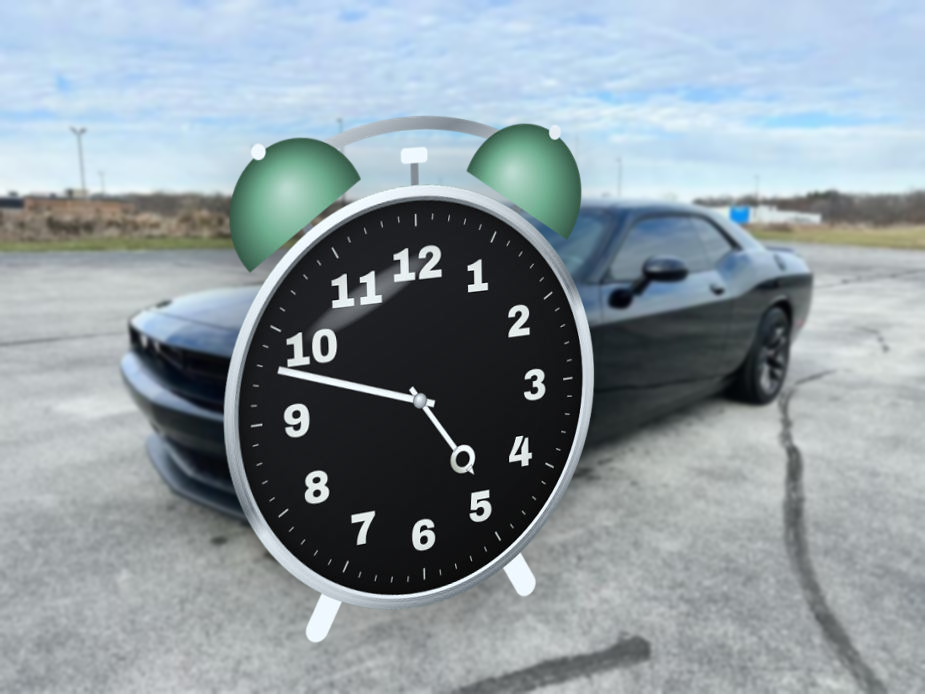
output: h=4 m=48
